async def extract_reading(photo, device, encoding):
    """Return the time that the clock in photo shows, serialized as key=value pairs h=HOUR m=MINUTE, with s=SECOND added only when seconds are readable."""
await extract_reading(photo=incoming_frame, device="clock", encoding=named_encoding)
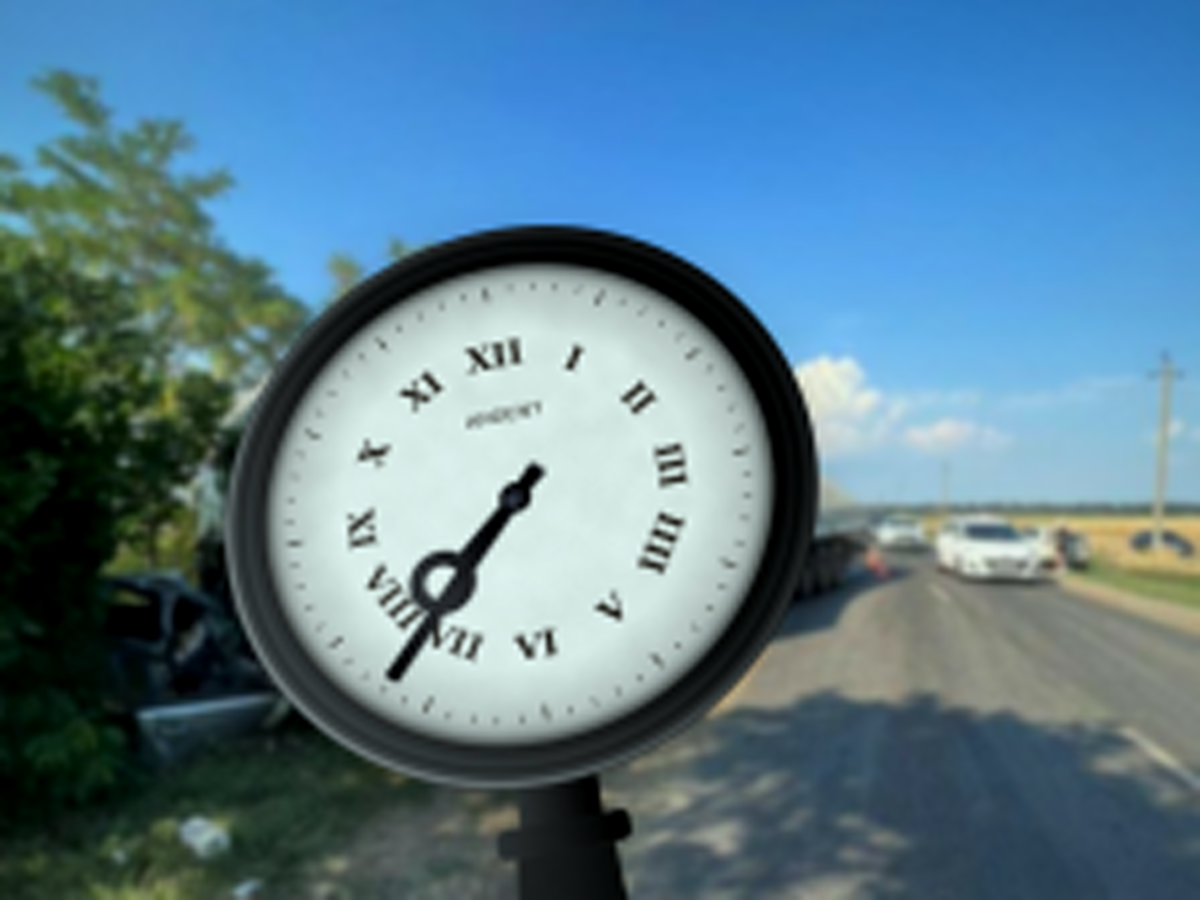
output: h=7 m=37
